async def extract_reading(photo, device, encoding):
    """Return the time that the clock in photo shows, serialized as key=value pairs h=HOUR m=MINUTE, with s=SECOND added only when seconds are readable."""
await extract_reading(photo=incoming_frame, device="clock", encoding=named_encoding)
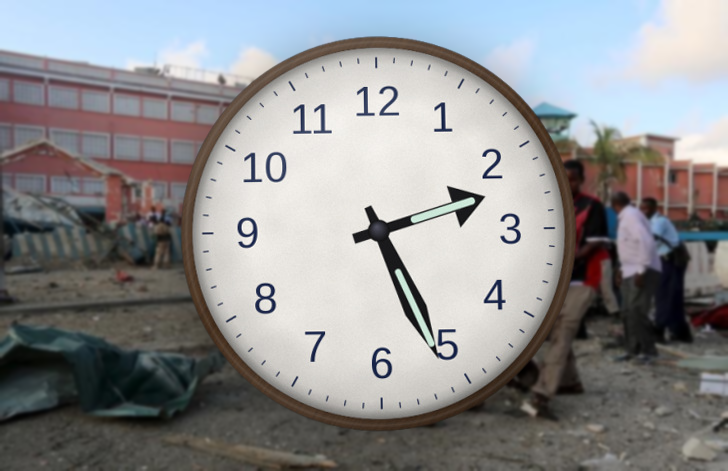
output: h=2 m=26
